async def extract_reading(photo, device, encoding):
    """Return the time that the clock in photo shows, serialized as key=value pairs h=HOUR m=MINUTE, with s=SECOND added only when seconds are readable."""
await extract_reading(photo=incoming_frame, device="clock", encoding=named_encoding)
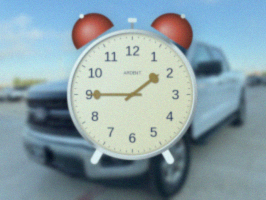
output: h=1 m=45
